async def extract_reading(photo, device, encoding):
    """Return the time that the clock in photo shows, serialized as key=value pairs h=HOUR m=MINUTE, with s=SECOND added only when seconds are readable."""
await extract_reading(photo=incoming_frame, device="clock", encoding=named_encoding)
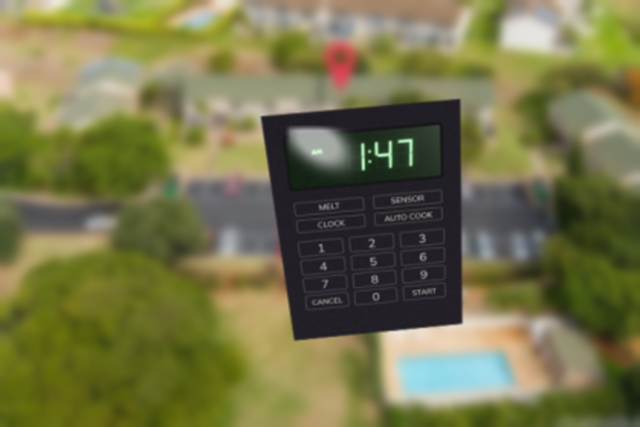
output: h=1 m=47
